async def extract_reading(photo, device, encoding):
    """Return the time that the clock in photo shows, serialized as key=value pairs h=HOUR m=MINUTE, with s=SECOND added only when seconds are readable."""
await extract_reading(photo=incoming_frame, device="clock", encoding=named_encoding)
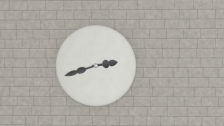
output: h=2 m=42
